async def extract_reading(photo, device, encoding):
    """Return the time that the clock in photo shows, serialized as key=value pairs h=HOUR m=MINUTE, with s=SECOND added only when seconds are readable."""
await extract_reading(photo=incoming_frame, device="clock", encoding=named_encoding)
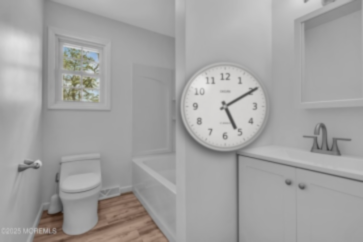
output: h=5 m=10
